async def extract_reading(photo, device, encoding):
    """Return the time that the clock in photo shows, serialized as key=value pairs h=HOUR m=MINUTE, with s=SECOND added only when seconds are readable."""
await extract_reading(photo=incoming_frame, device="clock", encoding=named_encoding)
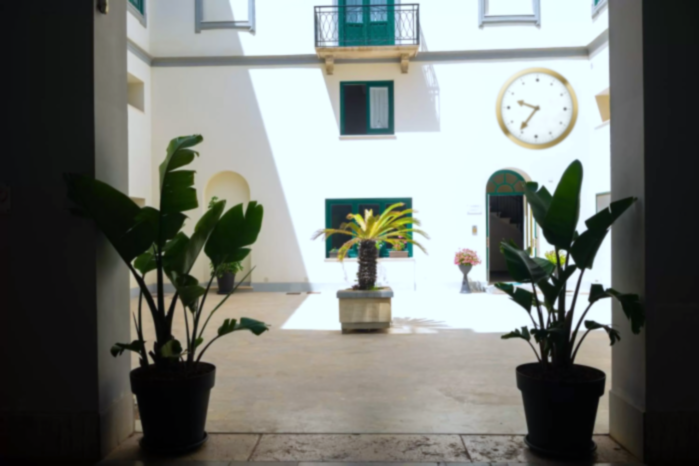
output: h=9 m=36
